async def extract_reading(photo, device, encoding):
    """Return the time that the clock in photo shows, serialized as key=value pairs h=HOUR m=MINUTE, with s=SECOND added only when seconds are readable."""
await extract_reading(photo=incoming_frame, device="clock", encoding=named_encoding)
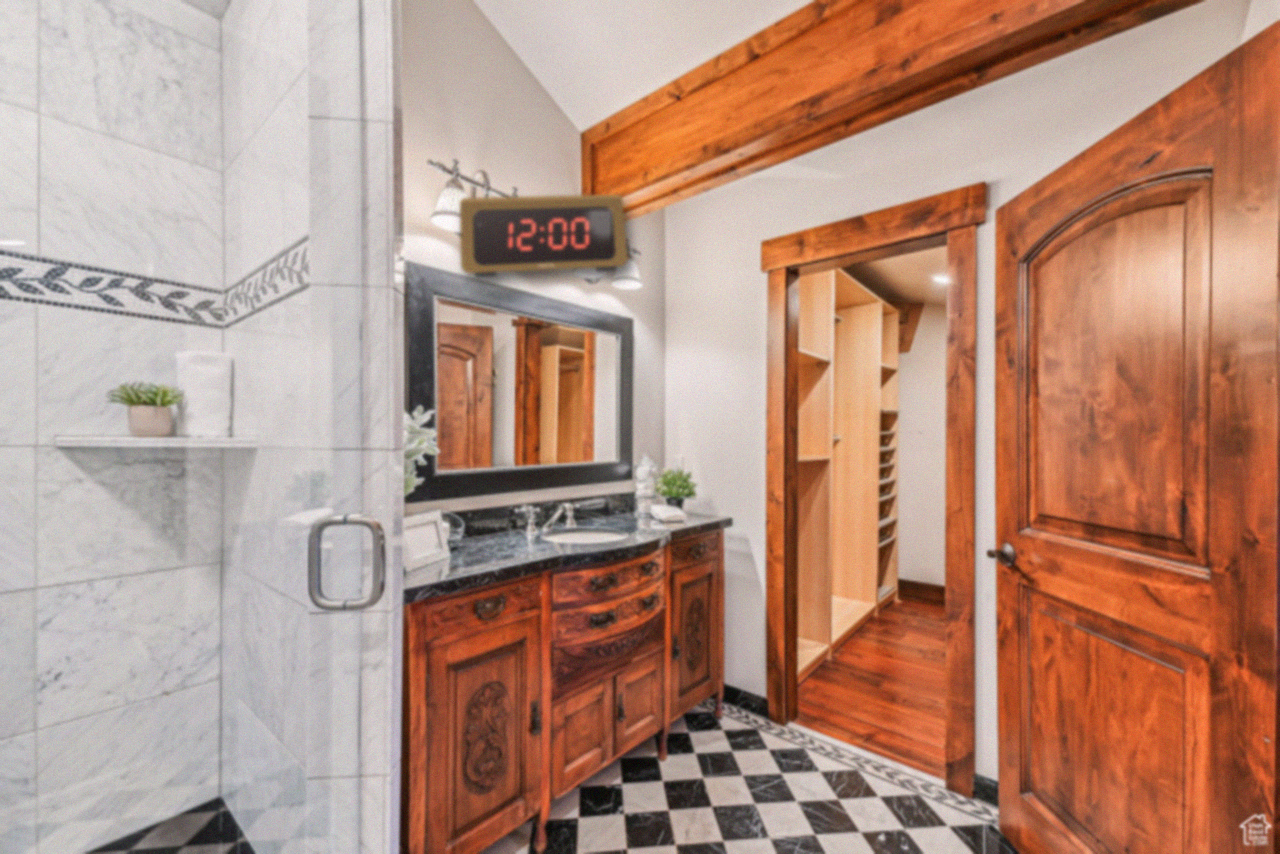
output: h=12 m=0
